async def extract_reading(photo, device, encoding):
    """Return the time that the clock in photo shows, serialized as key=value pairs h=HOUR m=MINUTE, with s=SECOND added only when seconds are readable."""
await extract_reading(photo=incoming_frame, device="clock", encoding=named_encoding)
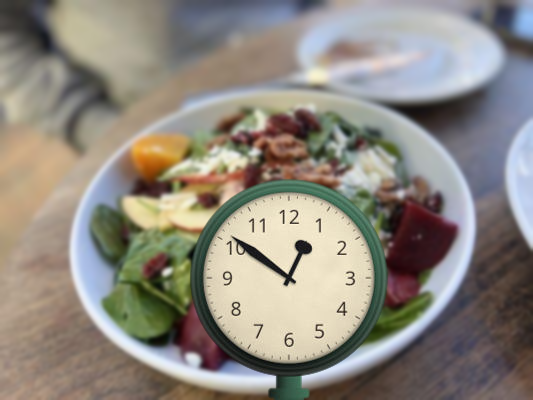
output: h=12 m=51
